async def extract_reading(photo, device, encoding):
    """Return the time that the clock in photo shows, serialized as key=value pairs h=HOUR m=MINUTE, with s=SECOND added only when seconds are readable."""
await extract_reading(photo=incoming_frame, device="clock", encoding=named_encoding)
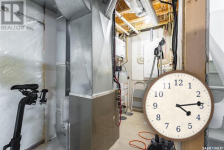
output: h=4 m=14
